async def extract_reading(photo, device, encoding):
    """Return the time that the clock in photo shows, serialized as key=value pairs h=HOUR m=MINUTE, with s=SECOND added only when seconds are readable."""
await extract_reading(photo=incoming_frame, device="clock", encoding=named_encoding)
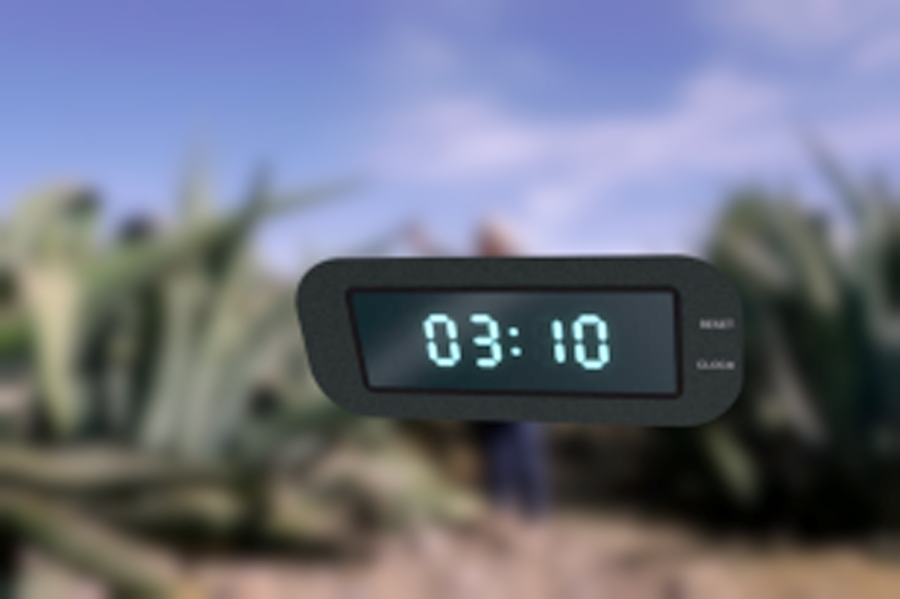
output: h=3 m=10
